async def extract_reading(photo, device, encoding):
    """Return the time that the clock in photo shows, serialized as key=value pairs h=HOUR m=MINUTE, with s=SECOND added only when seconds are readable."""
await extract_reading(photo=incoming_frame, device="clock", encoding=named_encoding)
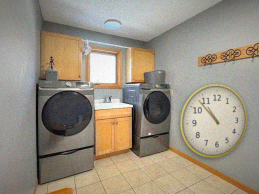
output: h=10 m=53
